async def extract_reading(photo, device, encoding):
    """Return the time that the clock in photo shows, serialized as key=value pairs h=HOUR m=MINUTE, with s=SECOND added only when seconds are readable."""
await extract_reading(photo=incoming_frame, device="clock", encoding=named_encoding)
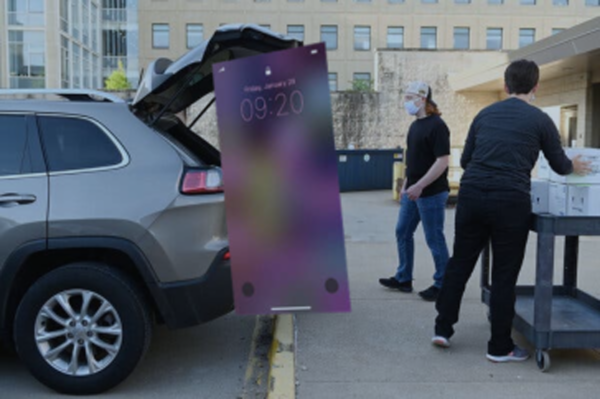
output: h=9 m=20
